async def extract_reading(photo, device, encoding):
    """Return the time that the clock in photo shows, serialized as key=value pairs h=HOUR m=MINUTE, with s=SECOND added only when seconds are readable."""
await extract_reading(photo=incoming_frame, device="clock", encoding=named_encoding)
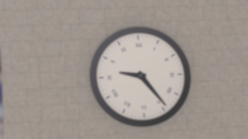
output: h=9 m=24
